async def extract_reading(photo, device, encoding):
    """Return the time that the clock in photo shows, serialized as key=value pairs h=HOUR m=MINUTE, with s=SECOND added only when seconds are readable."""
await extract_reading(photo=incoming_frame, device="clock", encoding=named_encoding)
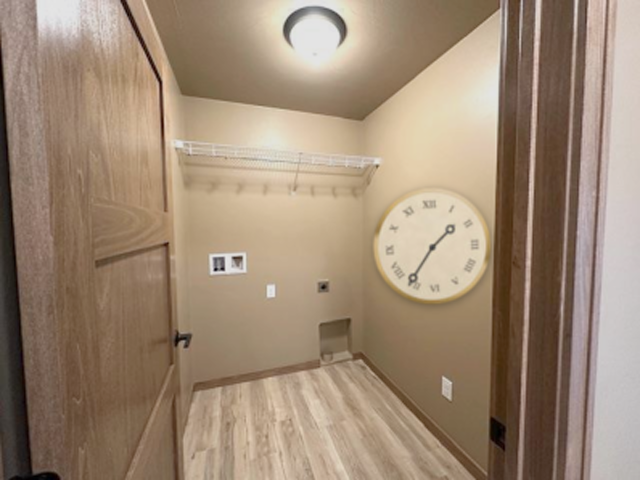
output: h=1 m=36
